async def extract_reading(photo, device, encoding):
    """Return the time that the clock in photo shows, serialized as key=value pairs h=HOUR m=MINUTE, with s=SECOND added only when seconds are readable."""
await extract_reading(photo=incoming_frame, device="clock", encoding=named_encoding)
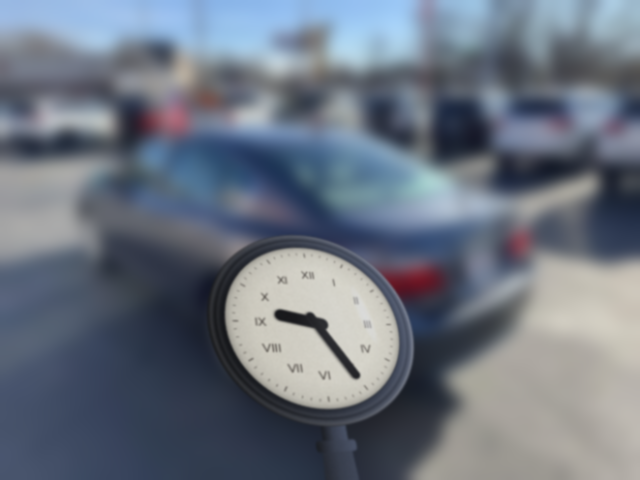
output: h=9 m=25
